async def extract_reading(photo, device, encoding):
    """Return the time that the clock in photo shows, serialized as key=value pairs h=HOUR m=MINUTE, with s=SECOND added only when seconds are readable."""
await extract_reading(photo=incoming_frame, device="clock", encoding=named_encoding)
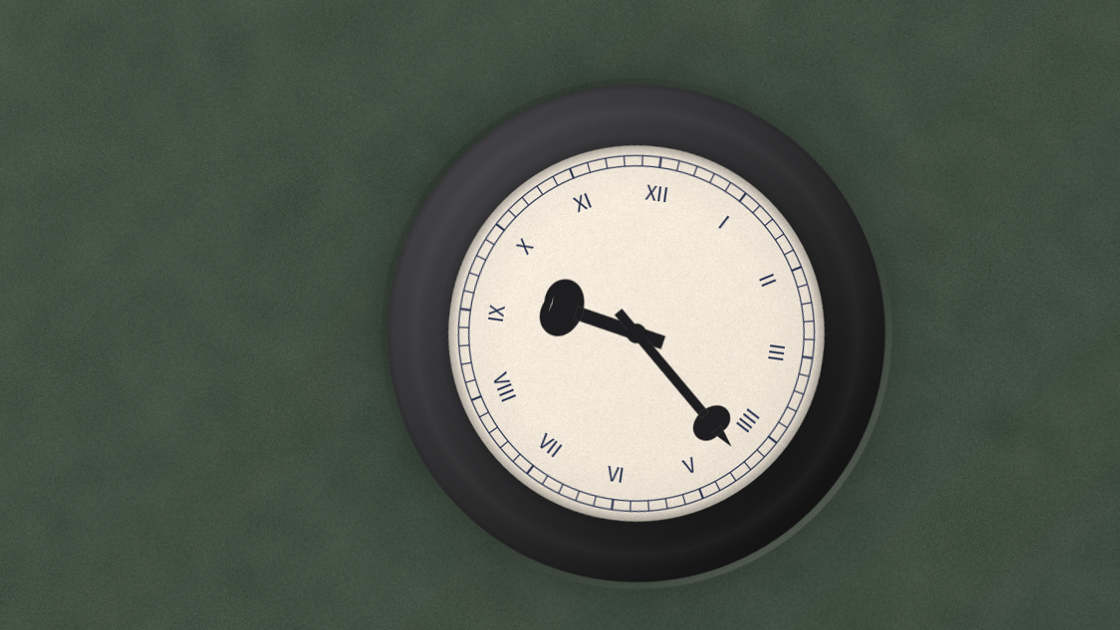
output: h=9 m=22
